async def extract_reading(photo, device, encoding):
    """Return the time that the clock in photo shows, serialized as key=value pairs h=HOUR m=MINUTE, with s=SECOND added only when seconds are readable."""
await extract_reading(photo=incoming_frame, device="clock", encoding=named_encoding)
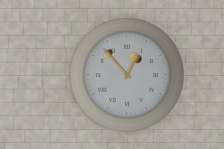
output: h=12 m=53
